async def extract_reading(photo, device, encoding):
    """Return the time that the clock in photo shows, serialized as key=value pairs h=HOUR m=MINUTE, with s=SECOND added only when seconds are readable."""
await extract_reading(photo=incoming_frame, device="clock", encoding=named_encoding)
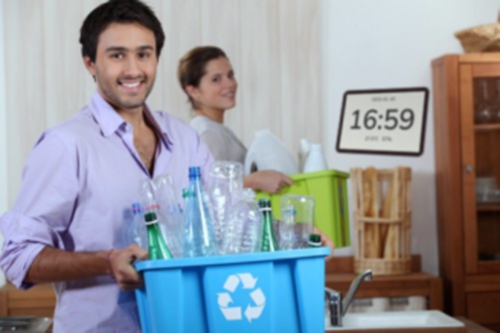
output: h=16 m=59
